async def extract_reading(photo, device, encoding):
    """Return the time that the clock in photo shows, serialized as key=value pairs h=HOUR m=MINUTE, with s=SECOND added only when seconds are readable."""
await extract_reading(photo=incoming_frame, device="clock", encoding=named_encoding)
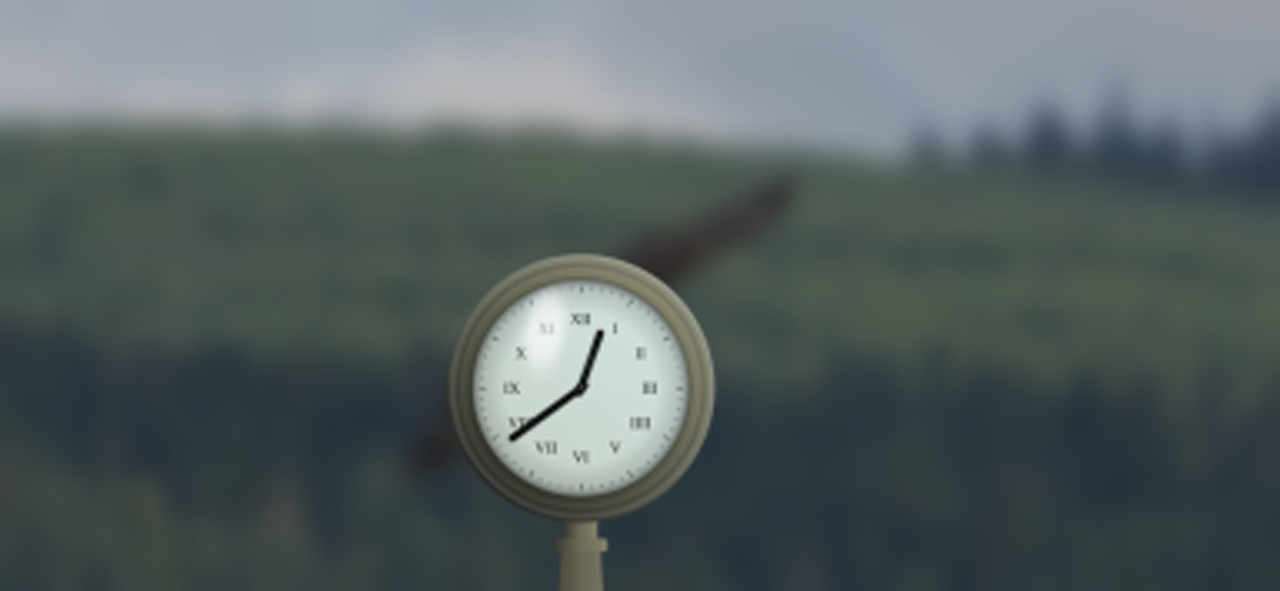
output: h=12 m=39
